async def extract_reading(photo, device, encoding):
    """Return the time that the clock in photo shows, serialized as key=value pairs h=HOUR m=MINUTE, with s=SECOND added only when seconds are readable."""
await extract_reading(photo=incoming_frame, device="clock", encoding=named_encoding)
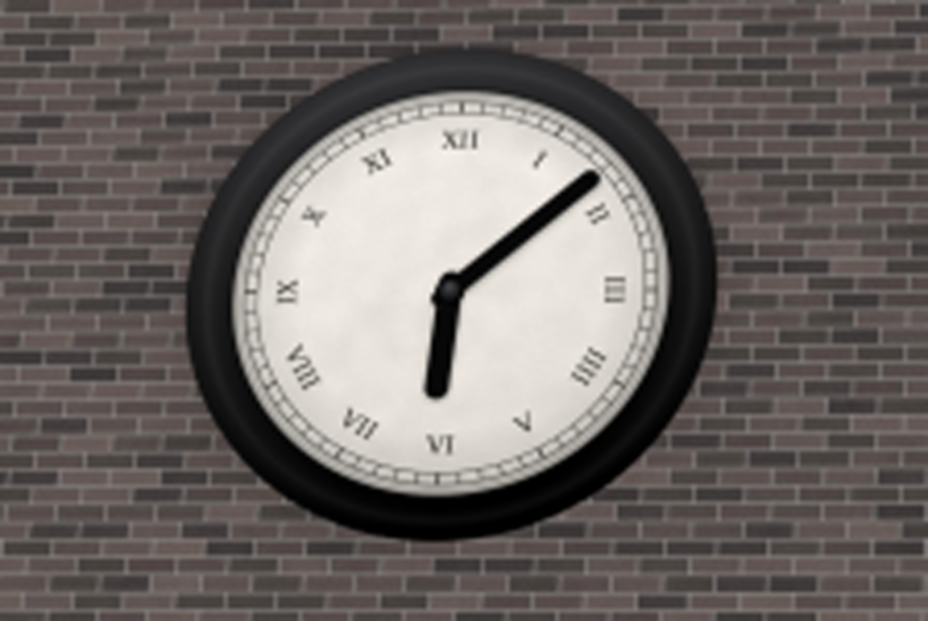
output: h=6 m=8
